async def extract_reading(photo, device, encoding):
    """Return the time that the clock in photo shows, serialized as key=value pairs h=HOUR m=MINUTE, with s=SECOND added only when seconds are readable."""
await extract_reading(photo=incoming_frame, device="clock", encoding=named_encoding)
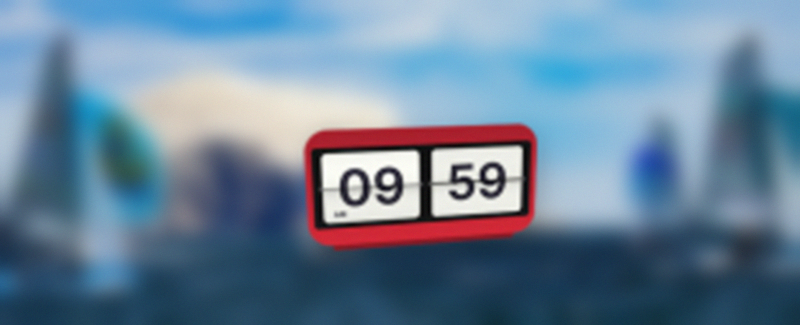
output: h=9 m=59
